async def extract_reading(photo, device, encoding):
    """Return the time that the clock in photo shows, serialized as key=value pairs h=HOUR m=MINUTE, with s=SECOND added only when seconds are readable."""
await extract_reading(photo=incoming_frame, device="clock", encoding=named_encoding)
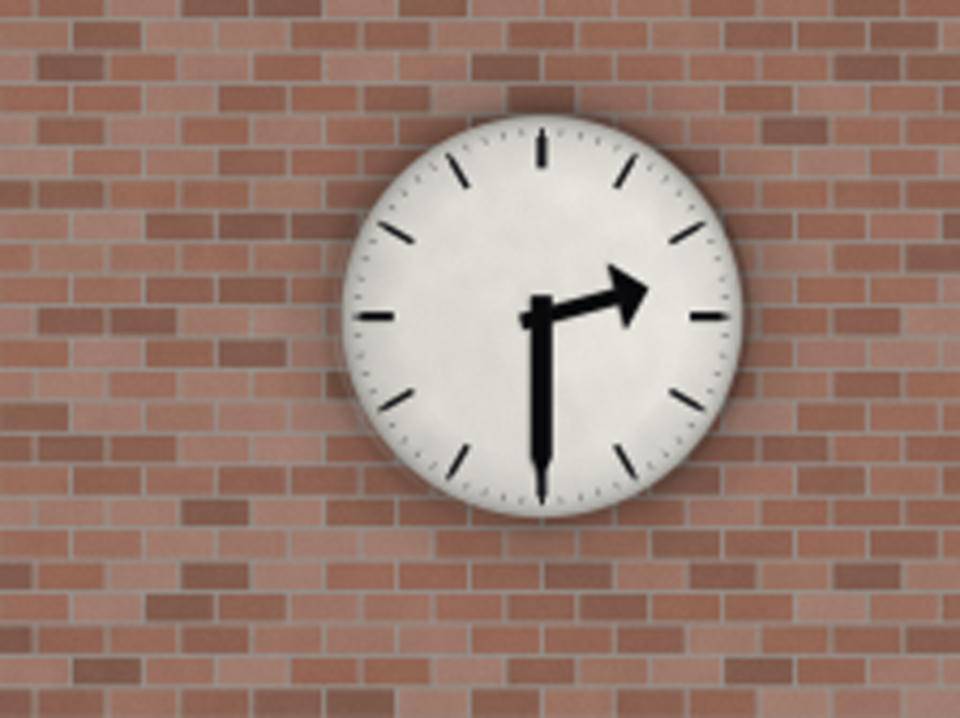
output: h=2 m=30
